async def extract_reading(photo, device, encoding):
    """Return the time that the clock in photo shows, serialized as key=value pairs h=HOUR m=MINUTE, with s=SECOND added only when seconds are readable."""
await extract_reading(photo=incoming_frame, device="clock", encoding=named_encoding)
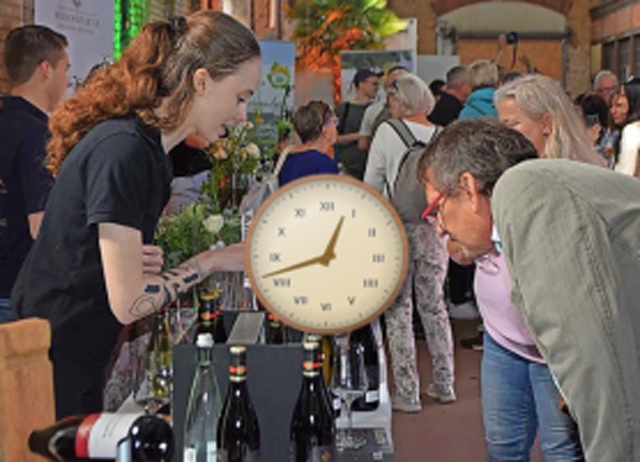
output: h=12 m=42
